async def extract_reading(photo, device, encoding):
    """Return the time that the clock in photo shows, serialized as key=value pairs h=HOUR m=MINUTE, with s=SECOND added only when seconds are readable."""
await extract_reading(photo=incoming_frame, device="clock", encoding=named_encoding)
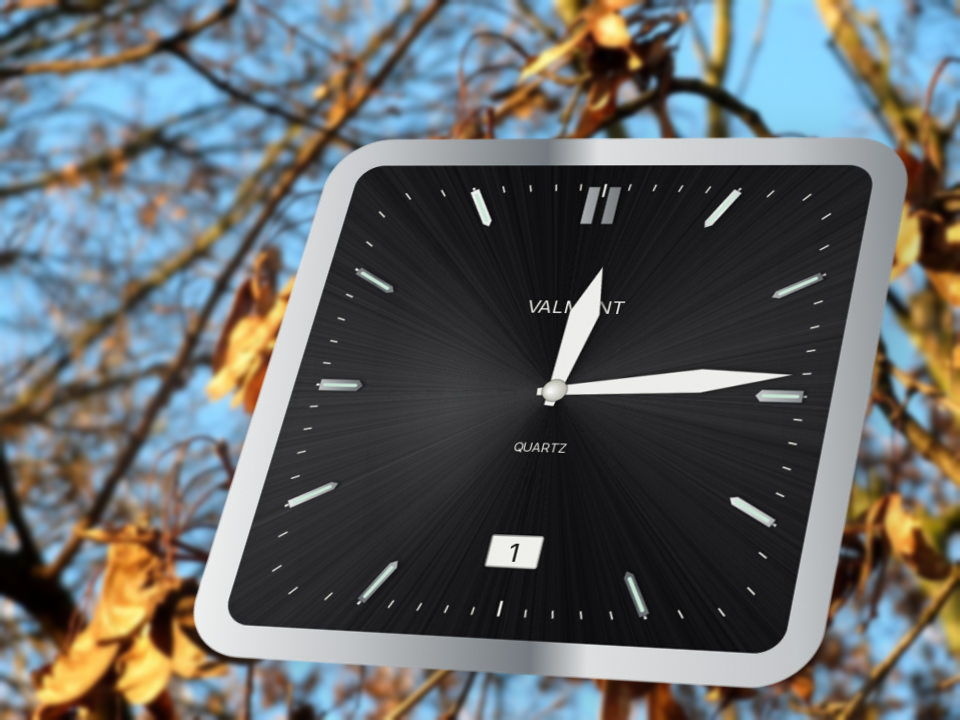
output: h=12 m=14
